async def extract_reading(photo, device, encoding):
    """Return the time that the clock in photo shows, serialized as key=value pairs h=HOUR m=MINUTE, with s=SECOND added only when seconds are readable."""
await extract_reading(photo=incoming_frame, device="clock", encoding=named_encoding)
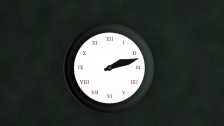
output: h=2 m=12
